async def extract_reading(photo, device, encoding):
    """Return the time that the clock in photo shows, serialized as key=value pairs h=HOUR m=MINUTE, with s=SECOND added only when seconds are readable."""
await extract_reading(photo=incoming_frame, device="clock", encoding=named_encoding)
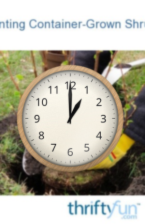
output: h=1 m=0
